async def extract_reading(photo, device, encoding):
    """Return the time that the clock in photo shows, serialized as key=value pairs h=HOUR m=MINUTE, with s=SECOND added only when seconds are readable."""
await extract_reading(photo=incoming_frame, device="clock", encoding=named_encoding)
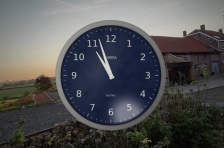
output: h=10 m=57
